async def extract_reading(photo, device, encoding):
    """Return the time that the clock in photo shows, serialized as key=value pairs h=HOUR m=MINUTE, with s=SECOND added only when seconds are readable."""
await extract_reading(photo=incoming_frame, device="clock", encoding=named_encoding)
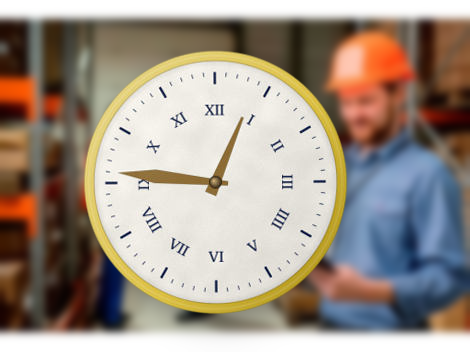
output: h=12 m=46
